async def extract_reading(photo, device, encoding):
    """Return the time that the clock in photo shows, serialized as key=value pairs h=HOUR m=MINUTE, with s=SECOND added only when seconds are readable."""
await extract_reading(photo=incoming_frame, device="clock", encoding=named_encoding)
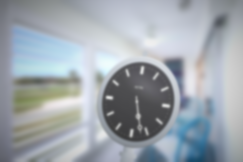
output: h=5 m=27
